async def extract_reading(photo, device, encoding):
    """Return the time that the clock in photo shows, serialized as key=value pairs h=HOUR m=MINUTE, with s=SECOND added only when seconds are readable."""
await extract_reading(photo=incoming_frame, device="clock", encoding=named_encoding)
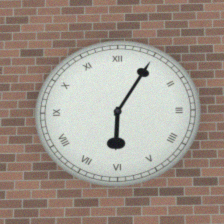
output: h=6 m=5
